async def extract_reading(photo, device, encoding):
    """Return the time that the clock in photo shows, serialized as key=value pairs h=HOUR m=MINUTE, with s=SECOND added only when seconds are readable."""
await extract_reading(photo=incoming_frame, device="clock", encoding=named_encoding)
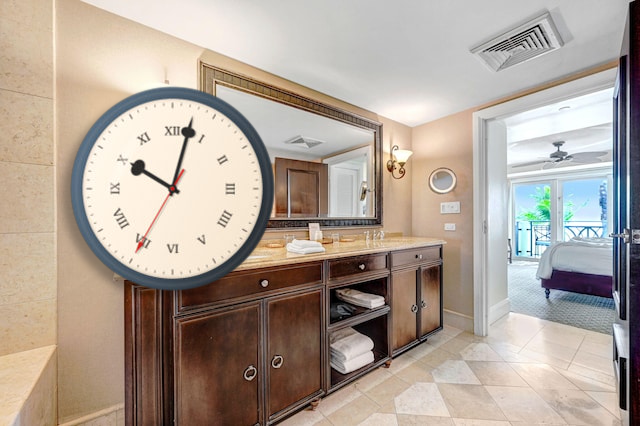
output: h=10 m=2 s=35
